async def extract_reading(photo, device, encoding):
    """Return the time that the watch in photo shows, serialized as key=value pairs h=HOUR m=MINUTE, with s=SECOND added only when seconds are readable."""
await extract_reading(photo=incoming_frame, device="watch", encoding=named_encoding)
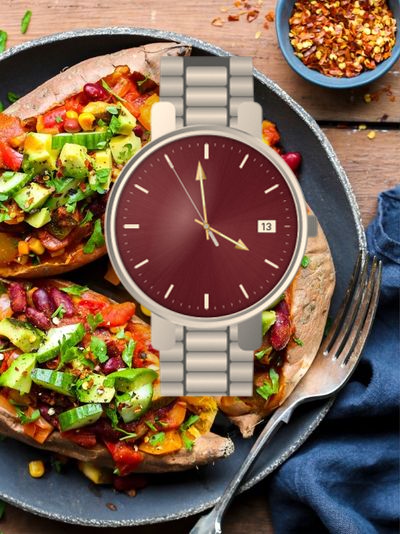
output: h=3 m=58 s=55
